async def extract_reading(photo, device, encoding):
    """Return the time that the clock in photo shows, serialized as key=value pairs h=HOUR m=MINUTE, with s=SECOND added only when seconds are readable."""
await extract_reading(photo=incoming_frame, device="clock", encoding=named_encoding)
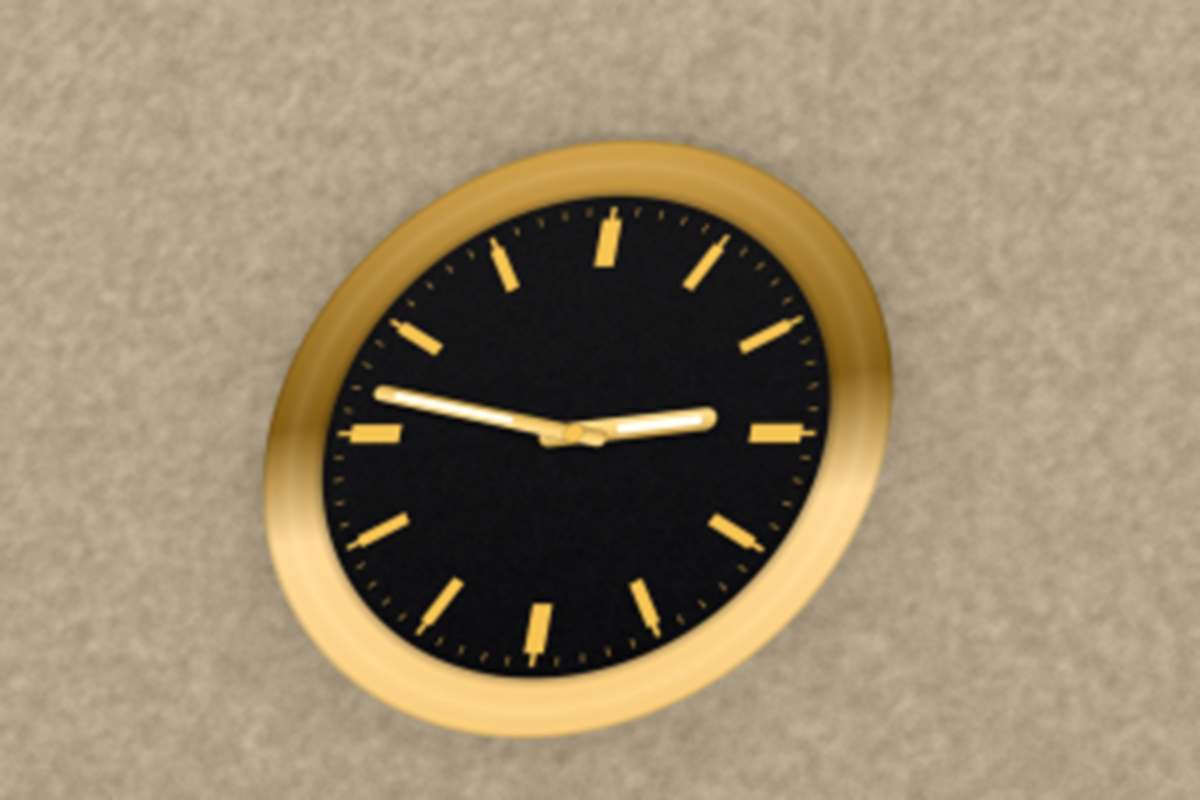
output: h=2 m=47
